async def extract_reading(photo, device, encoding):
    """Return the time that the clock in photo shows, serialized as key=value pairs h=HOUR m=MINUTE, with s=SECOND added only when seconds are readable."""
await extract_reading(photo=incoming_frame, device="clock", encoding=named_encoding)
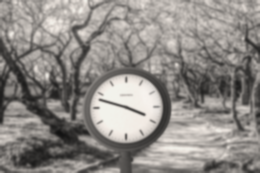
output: h=3 m=48
